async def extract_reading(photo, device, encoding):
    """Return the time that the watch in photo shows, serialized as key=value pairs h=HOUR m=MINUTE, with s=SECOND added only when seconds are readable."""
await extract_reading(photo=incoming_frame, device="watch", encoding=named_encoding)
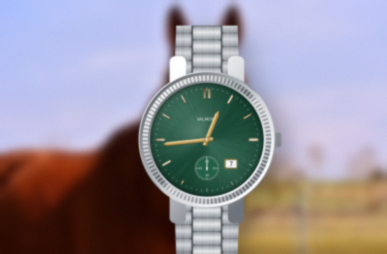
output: h=12 m=44
